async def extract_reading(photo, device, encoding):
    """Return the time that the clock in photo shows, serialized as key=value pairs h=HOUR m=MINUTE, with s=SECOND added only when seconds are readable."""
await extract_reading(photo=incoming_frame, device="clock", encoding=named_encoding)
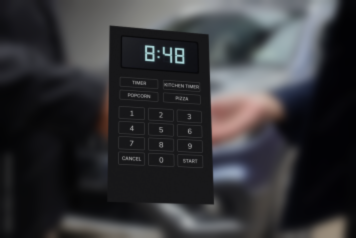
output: h=8 m=48
